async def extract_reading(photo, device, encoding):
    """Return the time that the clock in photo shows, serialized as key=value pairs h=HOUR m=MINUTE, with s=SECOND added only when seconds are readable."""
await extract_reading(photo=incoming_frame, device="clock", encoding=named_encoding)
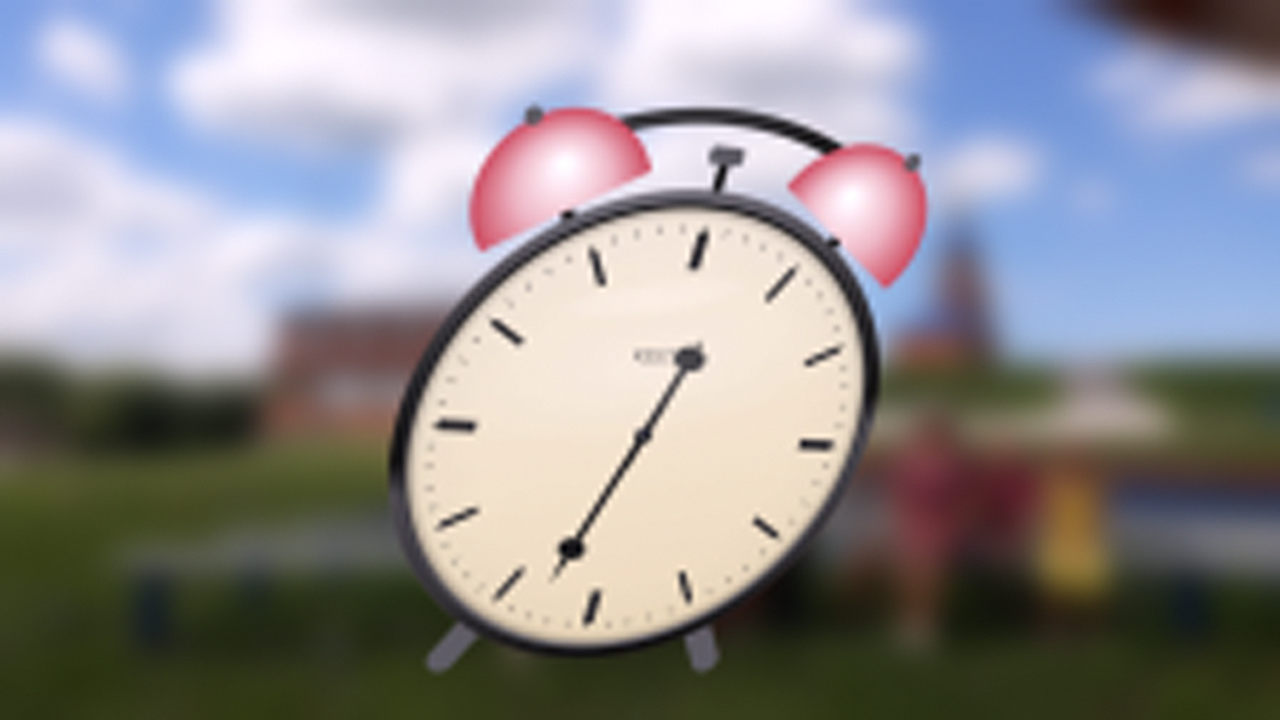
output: h=12 m=33
